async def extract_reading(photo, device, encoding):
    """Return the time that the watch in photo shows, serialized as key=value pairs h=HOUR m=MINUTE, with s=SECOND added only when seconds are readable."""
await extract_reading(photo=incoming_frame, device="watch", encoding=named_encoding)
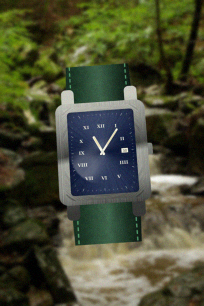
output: h=11 m=6
